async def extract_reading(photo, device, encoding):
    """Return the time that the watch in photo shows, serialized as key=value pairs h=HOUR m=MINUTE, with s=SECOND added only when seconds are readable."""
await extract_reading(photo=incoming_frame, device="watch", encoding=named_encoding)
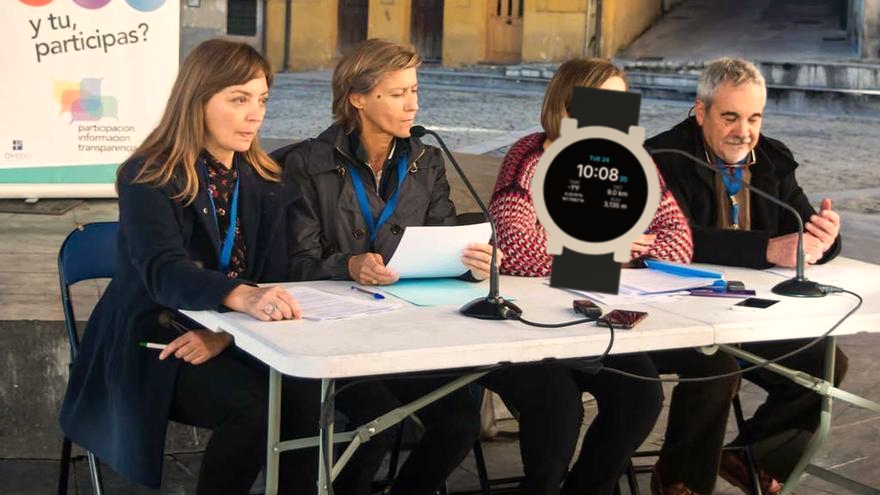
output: h=10 m=8
